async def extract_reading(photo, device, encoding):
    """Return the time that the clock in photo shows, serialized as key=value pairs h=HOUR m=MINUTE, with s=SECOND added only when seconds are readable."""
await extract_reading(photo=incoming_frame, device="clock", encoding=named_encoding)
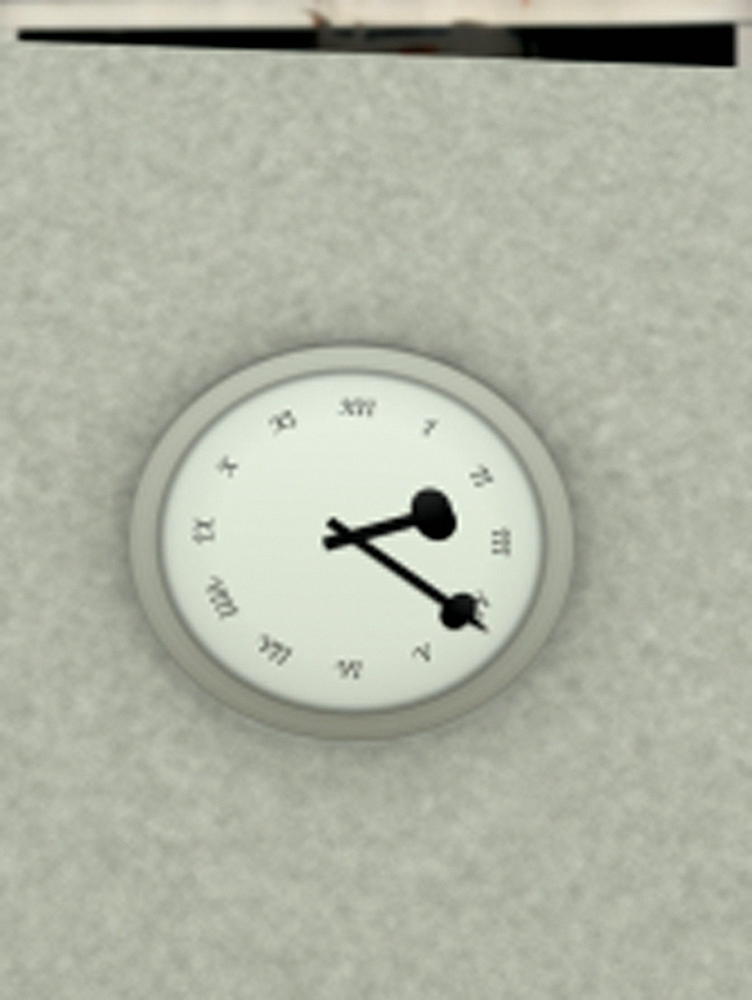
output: h=2 m=21
